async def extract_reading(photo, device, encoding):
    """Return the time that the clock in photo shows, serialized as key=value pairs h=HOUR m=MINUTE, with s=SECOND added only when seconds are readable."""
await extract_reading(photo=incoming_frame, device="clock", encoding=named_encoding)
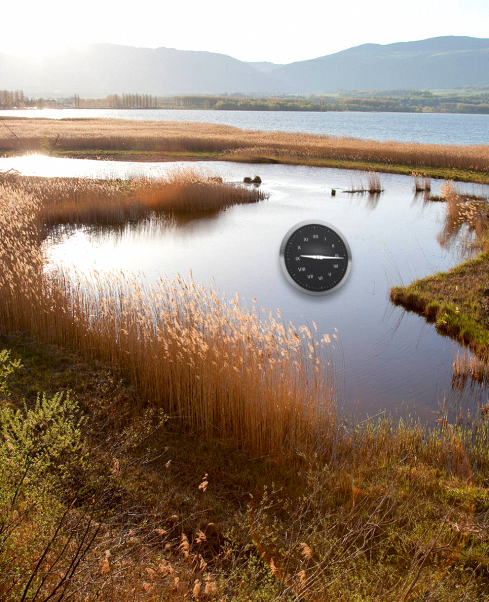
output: h=9 m=16
